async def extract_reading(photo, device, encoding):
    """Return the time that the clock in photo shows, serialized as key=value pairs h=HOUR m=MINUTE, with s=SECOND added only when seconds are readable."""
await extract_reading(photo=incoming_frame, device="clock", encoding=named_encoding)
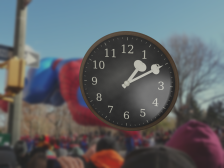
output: h=1 m=10
